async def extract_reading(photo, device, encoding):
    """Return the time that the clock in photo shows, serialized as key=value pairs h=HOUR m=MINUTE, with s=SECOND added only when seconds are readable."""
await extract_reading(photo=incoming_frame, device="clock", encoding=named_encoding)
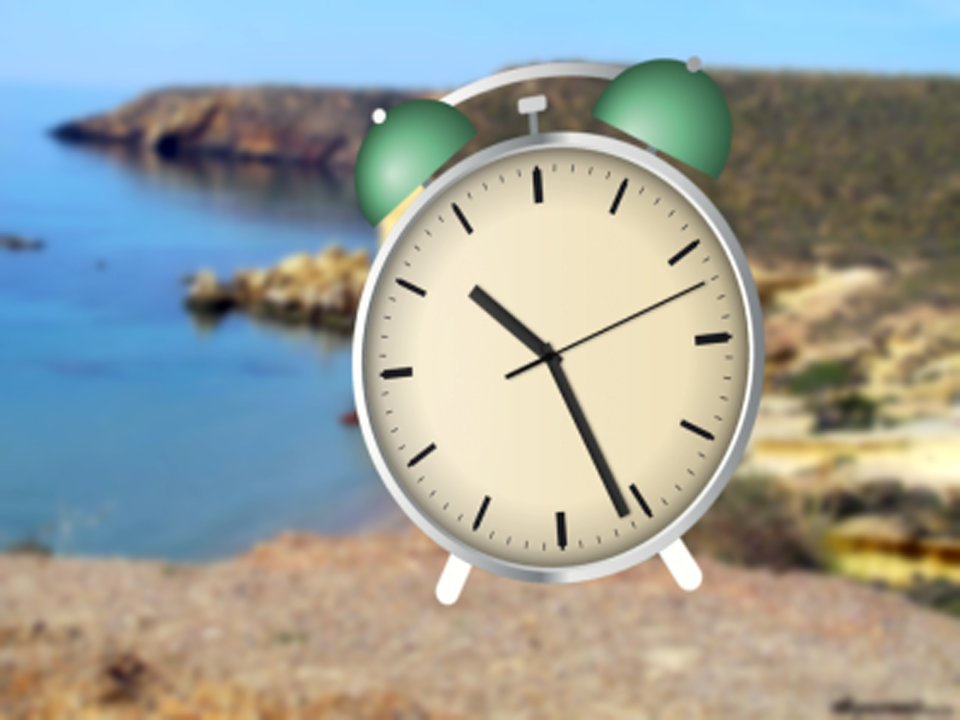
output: h=10 m=26 s=12
